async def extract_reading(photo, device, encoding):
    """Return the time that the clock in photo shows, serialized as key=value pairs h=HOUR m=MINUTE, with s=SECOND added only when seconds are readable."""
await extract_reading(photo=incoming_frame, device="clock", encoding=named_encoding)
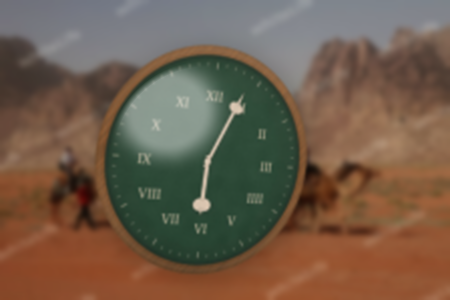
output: h=6 m=4
